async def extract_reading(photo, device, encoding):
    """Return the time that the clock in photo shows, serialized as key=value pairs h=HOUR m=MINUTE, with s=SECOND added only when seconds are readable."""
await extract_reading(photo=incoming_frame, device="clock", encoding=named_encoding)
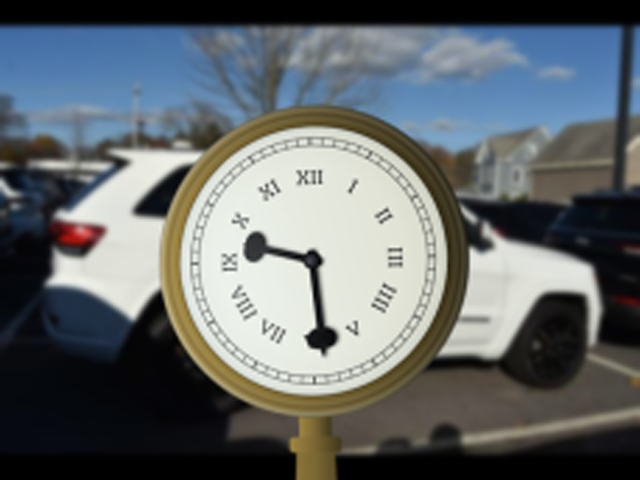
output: h=9 m=29
